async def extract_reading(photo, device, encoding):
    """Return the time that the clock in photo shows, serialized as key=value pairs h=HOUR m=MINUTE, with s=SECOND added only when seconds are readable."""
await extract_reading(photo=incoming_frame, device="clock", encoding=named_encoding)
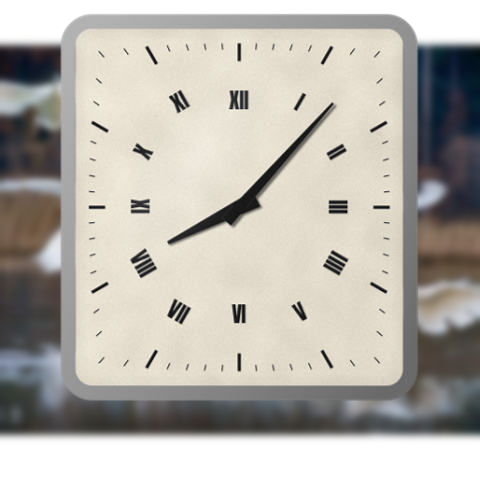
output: h=8 m=7
